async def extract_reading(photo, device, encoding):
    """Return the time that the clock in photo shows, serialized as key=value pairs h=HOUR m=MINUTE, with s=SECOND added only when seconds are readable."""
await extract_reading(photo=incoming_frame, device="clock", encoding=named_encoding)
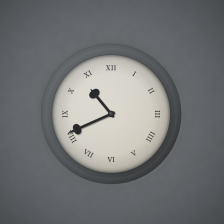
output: h=10 m=41
